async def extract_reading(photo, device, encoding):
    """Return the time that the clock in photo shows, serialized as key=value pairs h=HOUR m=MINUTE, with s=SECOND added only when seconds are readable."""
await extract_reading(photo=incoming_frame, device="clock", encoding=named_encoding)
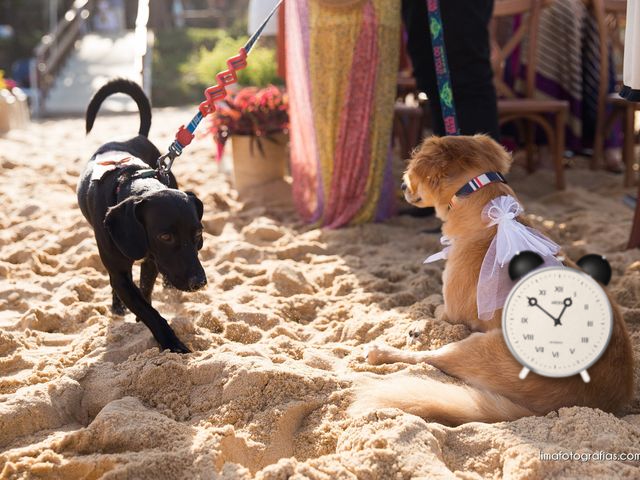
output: h=12 m=51
